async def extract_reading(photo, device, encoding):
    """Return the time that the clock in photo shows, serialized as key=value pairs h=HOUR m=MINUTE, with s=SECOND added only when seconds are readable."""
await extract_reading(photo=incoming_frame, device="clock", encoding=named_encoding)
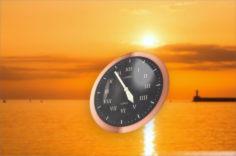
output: h=4 m=54
